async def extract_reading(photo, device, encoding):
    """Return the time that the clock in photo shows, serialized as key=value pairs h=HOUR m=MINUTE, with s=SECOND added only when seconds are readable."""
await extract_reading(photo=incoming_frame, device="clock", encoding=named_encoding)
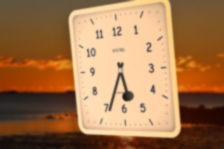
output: h=5 m=34
